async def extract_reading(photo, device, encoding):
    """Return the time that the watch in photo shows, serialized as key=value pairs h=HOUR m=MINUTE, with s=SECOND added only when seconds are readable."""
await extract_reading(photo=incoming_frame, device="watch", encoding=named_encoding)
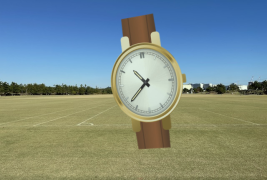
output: h=10 m=38
